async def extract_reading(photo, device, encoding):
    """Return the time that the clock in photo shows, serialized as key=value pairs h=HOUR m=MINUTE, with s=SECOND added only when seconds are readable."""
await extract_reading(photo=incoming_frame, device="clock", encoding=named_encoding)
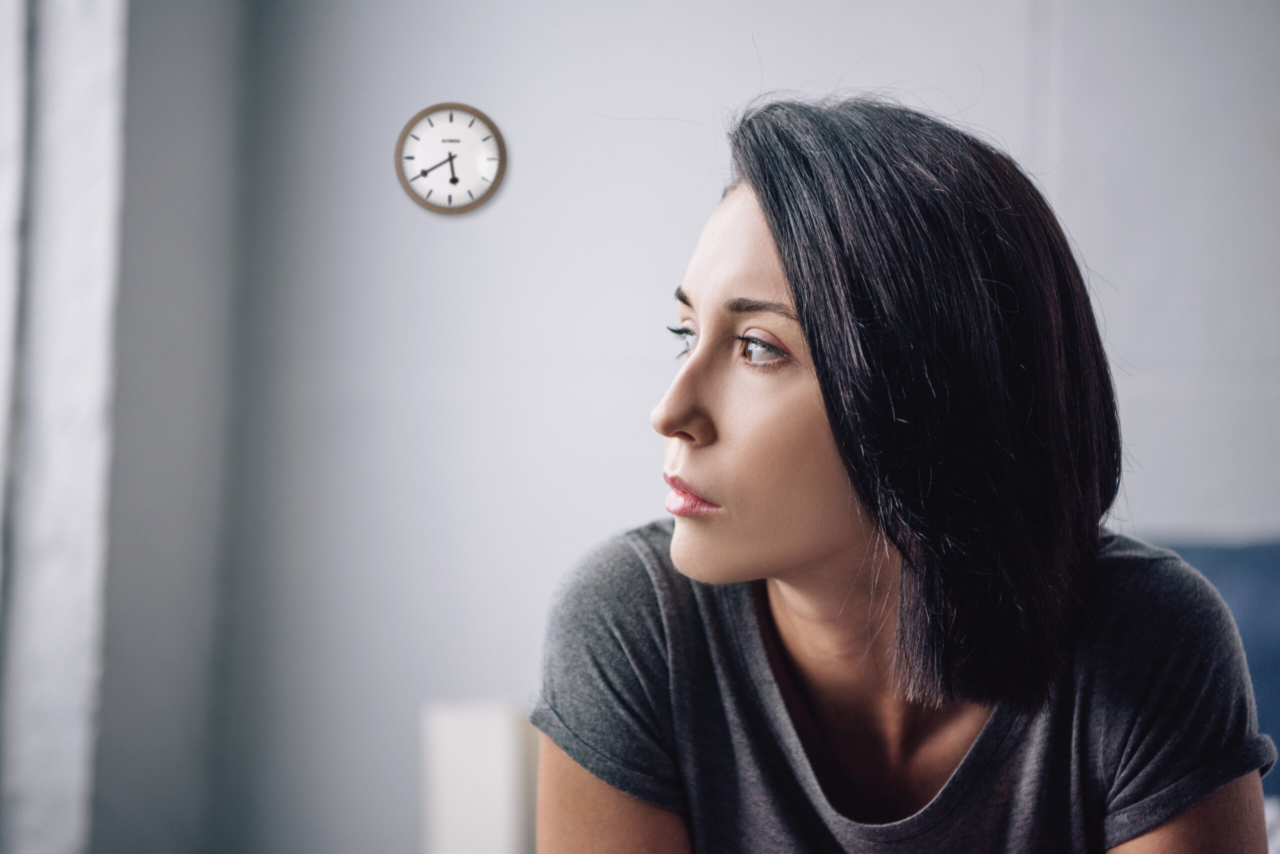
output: h=5 m=40
